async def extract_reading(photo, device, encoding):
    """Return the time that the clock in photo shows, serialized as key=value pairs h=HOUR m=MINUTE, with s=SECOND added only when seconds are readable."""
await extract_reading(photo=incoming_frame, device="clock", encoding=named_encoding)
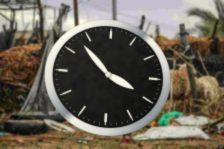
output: h=3 m=53
